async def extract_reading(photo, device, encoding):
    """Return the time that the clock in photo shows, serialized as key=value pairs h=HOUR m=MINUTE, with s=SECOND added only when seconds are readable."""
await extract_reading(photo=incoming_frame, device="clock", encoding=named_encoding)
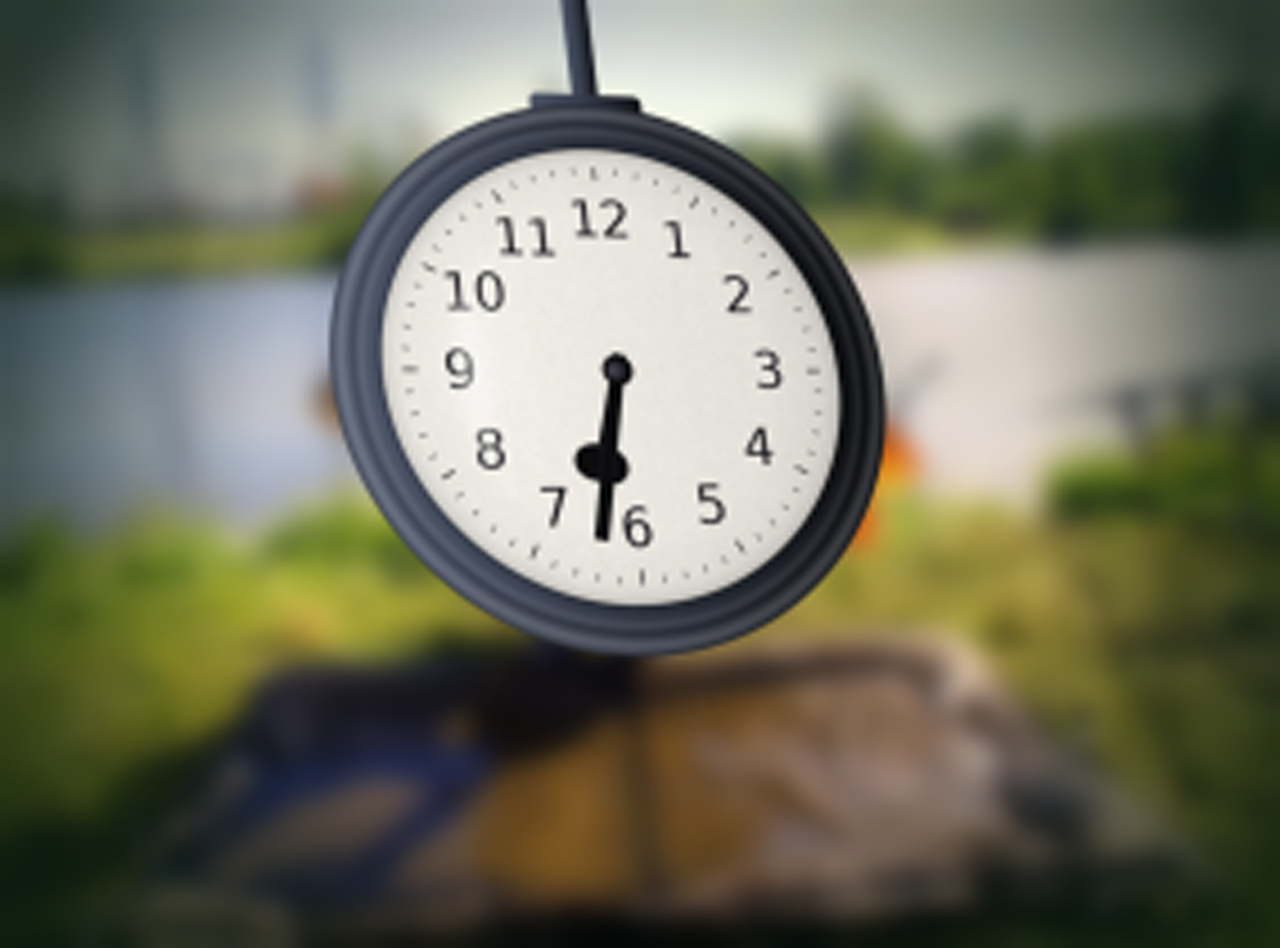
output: h=6 m=32
